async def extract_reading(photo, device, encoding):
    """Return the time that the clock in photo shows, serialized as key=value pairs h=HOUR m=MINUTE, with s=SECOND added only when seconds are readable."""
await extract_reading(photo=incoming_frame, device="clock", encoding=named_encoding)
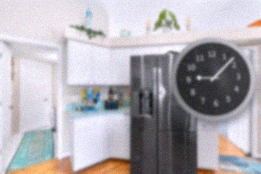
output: h=9 m=8
